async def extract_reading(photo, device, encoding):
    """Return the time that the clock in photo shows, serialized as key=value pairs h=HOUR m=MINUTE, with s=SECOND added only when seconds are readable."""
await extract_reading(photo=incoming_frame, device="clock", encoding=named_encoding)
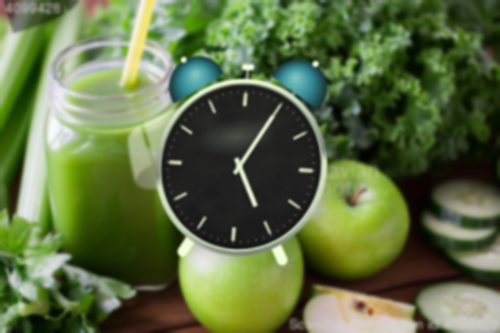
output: h=5 m=5
